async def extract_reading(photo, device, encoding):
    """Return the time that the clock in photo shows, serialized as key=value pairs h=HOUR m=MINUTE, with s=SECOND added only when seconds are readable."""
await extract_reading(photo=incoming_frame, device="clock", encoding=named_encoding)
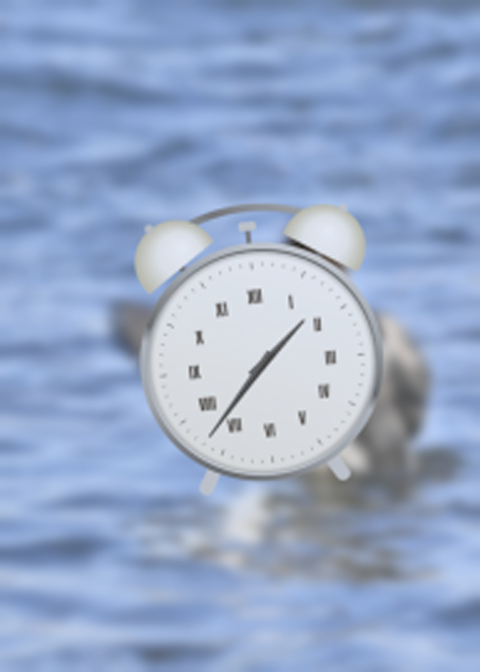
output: h=1 m=37
